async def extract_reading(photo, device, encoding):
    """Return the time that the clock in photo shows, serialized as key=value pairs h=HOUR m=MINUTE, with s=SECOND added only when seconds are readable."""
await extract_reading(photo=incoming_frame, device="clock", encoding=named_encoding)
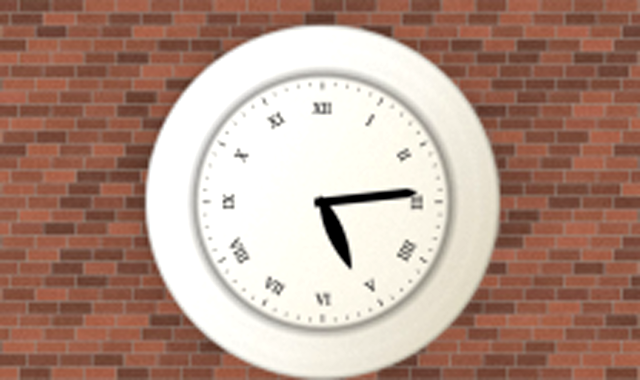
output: h=5 m=14
